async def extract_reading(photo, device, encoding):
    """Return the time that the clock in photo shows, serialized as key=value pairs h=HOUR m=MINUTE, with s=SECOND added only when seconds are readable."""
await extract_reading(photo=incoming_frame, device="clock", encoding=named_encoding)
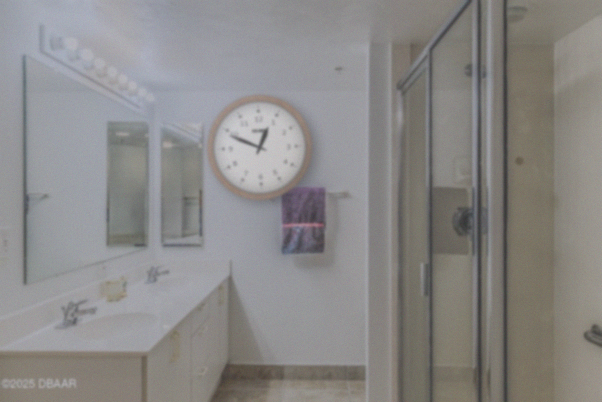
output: h=12 m=49
